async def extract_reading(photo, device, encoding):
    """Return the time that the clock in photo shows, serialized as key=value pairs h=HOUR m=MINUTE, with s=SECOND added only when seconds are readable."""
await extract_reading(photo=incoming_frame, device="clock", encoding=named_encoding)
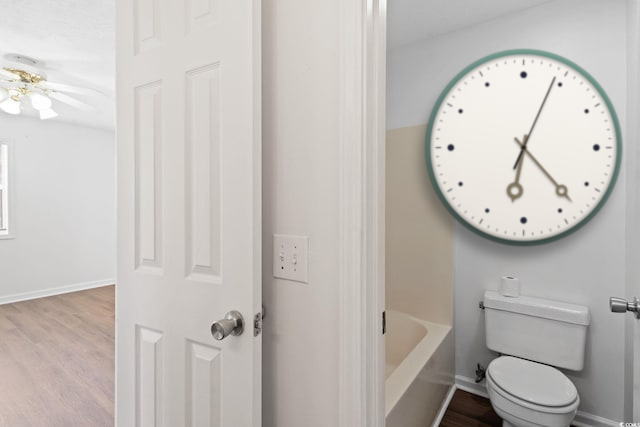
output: h=6 m=23 s=4
